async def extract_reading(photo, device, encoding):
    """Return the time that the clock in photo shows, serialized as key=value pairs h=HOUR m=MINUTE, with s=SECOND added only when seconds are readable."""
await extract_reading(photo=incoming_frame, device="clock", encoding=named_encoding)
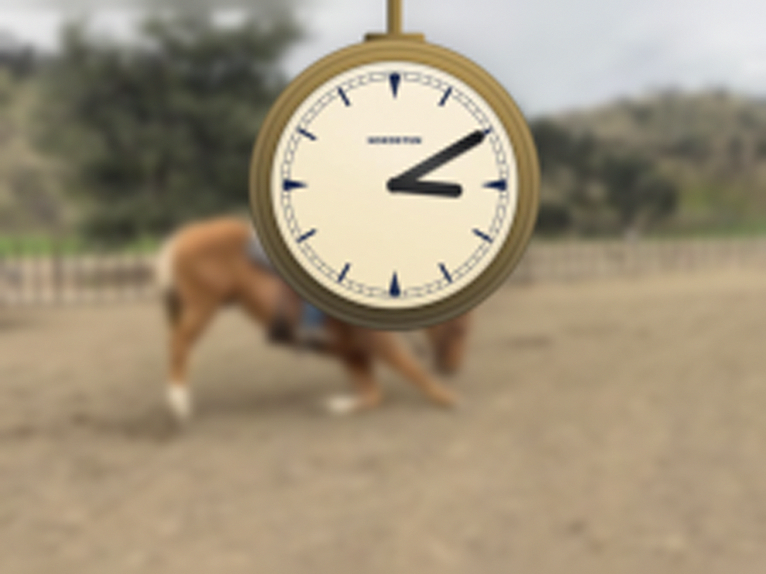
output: h=3 m=10
